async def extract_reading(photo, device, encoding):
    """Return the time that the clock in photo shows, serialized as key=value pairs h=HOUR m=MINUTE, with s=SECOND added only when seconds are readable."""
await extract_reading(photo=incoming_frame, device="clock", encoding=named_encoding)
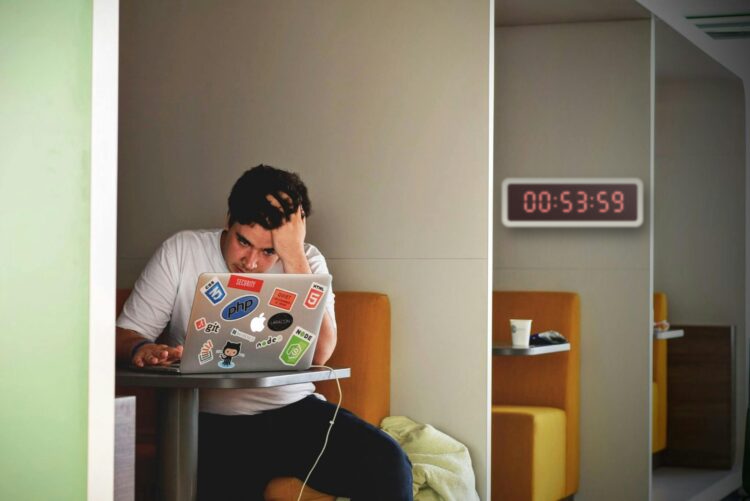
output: h=0 m=53 s=59
